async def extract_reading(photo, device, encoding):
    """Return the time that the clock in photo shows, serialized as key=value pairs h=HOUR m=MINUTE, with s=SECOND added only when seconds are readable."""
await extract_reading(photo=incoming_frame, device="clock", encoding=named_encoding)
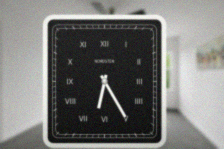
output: h=6 m=25
